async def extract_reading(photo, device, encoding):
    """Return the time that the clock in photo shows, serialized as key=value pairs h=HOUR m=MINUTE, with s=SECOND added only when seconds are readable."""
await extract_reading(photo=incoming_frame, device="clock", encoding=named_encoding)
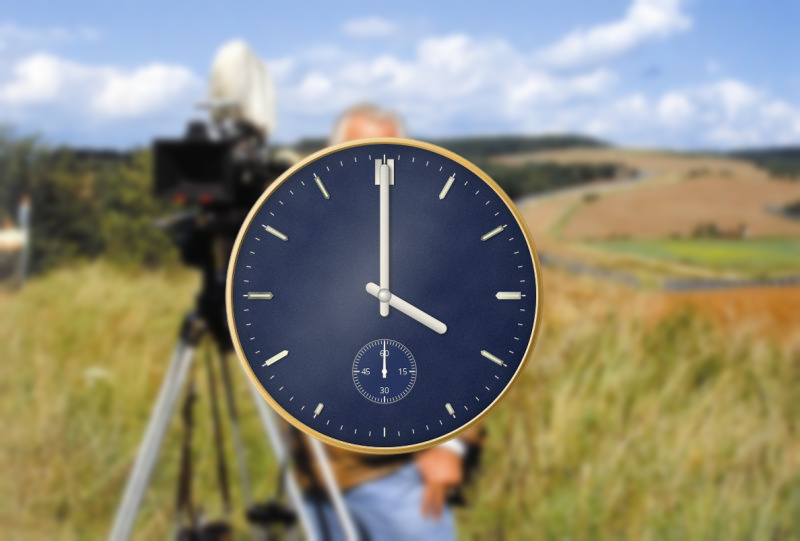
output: h=4 m=0
